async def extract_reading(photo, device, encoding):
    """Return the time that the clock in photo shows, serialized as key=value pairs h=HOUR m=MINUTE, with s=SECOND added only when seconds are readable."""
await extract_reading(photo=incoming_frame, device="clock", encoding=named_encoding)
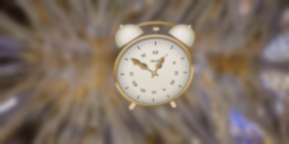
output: h=12 m=51
